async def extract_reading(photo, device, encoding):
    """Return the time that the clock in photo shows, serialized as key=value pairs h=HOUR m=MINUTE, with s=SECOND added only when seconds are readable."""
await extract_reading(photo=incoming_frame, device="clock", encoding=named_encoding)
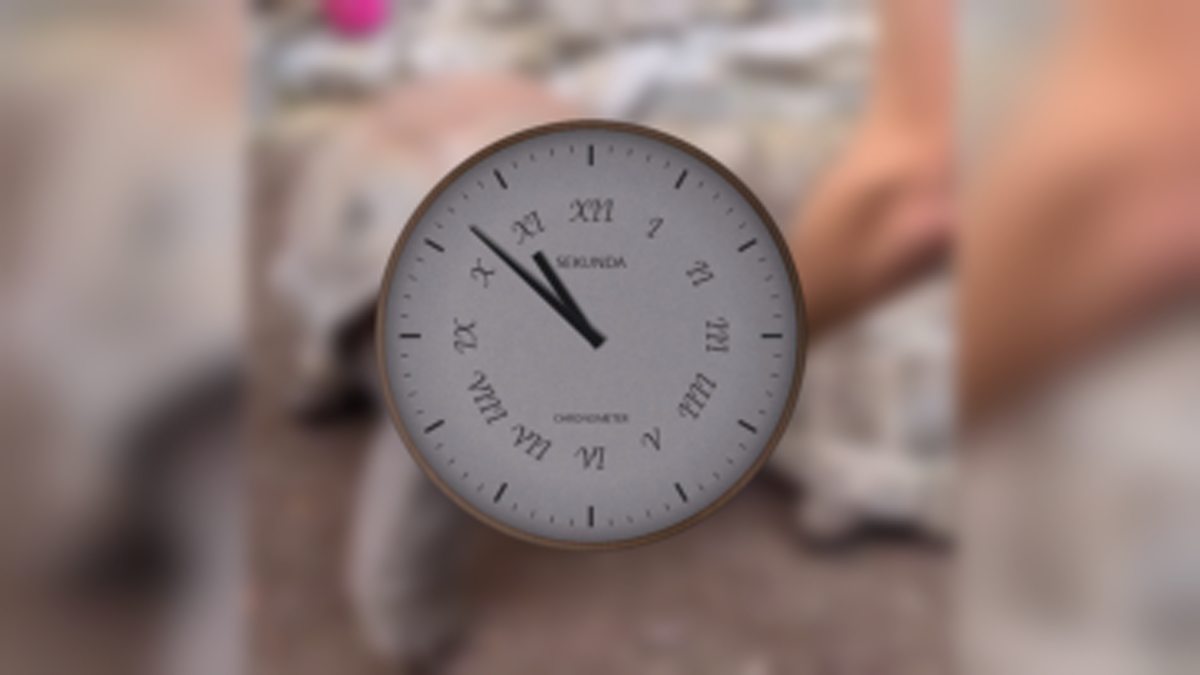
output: h=10 m=52
